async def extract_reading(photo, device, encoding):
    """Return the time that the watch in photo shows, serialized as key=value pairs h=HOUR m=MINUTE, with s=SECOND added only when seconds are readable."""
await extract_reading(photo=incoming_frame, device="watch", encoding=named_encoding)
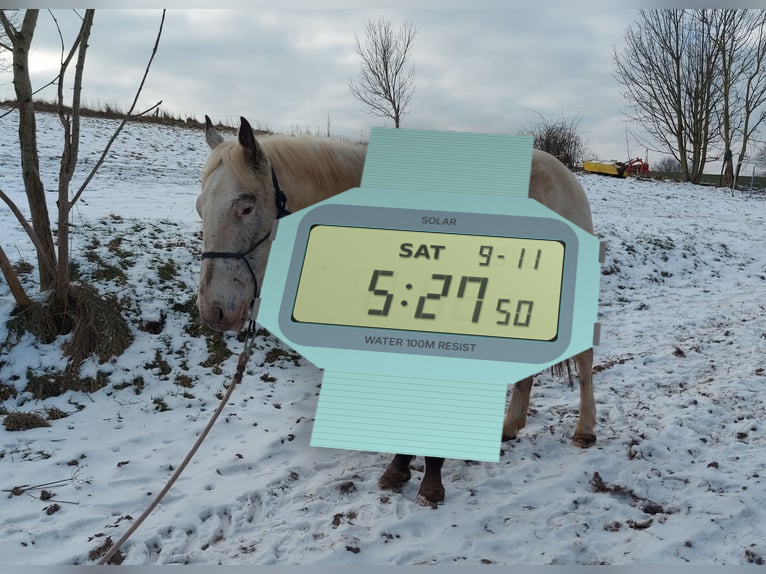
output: h=5 m=27 s=50
